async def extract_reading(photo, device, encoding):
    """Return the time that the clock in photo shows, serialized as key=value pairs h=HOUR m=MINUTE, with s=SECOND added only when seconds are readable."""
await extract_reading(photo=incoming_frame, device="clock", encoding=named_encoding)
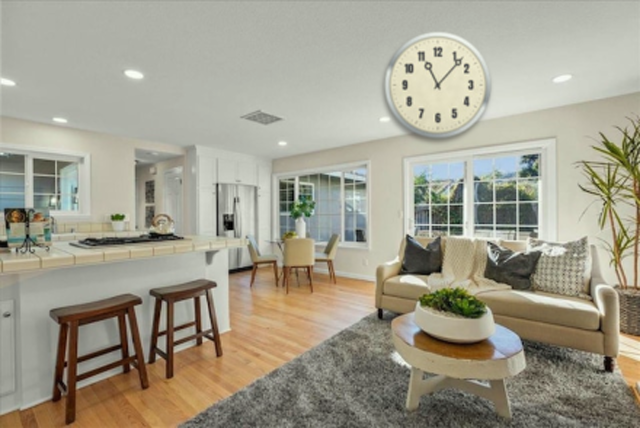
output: h=11 m=7
